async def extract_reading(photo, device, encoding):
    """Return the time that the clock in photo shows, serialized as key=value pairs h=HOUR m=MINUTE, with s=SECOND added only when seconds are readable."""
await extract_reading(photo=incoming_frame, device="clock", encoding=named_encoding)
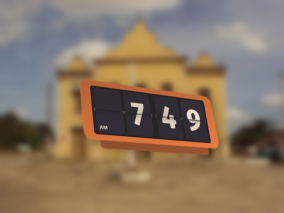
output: h=7 m=49
